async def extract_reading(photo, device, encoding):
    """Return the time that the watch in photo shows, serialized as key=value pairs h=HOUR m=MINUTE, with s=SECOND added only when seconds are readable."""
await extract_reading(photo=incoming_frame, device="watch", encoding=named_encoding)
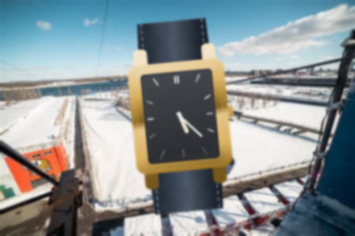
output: h=5 m=23
